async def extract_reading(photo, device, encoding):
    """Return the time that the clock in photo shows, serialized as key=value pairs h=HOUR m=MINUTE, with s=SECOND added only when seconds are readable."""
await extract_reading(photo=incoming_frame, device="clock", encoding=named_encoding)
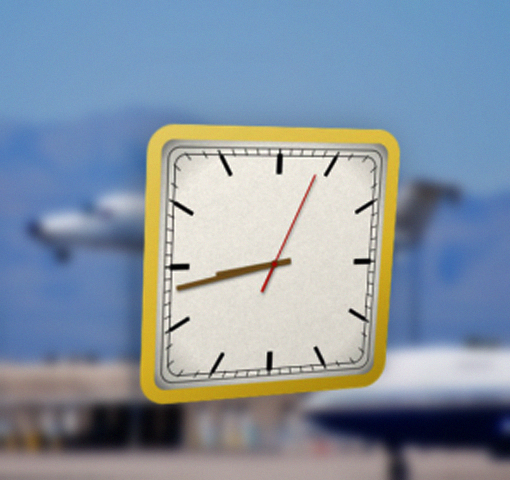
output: h=8 m=43 s=4
